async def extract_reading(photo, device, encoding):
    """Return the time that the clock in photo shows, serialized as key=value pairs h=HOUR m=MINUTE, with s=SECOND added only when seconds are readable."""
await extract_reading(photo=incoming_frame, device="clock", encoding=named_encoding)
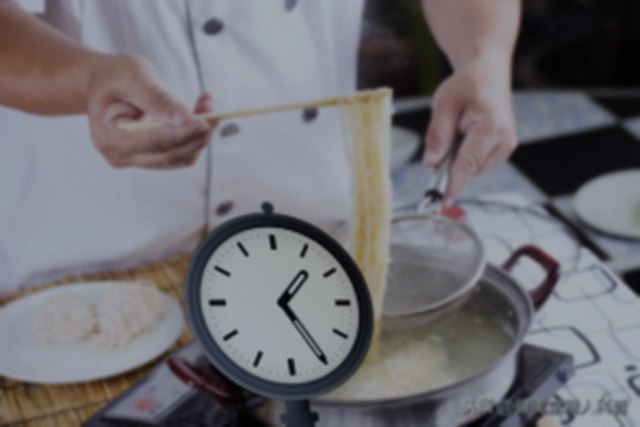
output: h=1 m=25
